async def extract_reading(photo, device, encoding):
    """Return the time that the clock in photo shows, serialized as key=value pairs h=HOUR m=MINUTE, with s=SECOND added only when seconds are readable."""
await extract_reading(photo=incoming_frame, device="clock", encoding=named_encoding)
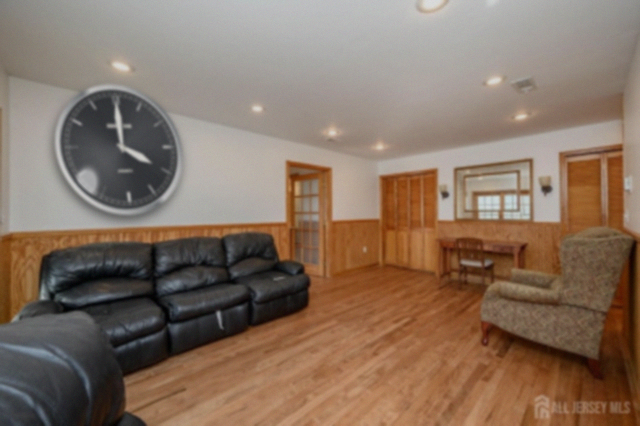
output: h=4 m=0
